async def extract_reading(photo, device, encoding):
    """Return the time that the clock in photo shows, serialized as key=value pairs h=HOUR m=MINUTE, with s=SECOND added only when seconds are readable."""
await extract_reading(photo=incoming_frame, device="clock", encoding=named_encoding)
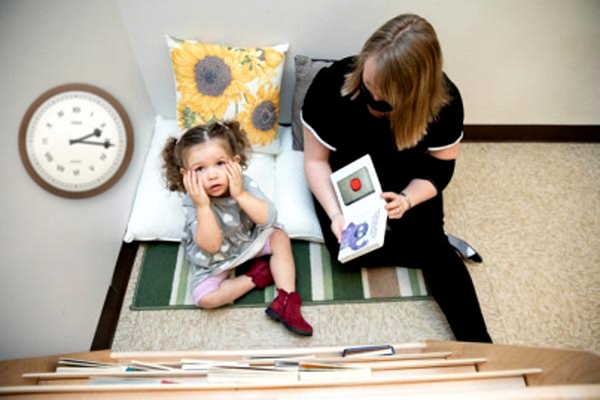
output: h=2 m=16
